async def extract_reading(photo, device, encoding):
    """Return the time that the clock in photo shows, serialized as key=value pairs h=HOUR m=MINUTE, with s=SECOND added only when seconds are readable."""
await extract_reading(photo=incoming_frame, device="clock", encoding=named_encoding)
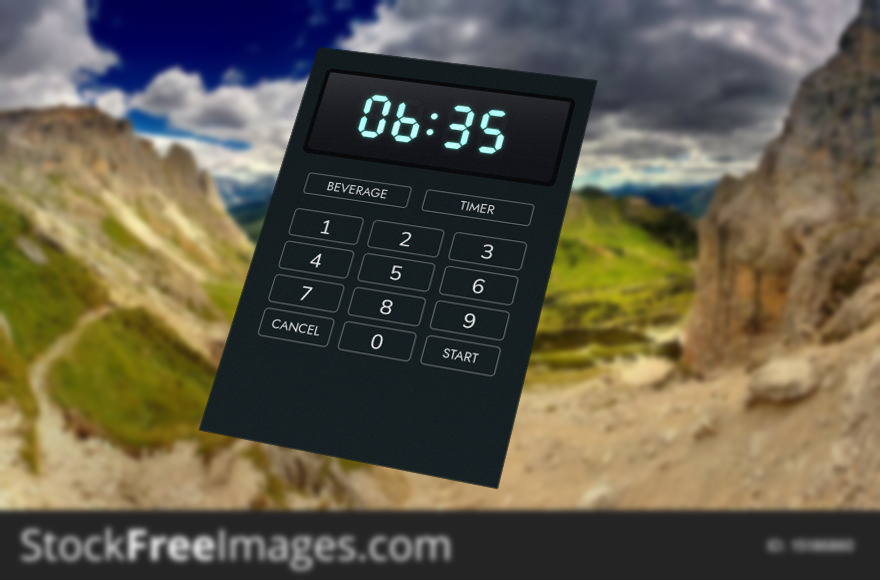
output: h=6 m=35
